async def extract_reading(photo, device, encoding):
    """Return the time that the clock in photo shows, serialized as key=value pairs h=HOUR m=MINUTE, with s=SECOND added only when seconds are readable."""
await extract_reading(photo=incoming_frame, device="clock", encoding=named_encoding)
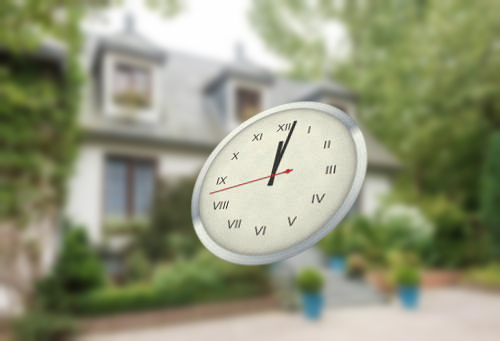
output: h=12 m=1 s=43
